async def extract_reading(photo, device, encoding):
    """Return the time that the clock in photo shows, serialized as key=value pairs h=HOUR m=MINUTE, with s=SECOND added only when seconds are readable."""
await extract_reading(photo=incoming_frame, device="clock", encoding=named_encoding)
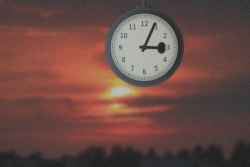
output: h=3 m=4
